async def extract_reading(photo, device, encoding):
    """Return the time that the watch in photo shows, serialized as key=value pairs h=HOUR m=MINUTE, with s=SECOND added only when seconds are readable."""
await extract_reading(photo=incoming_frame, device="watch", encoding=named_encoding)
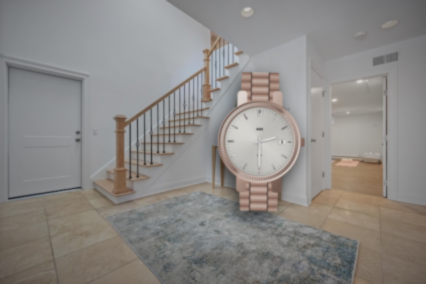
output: h=2 m=30
